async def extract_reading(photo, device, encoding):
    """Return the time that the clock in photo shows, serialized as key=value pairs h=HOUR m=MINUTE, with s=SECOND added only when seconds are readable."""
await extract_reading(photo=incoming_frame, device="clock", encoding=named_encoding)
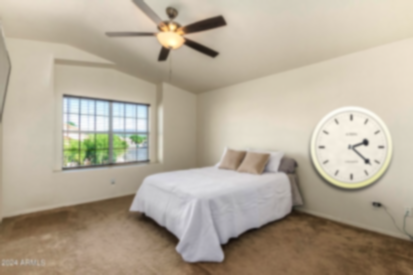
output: h=2 m=22
